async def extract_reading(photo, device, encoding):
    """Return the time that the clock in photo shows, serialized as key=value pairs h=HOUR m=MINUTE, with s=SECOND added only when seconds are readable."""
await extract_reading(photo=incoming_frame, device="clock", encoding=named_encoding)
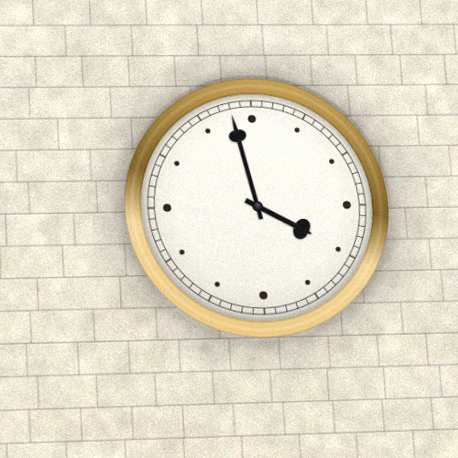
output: h=3 m=58
